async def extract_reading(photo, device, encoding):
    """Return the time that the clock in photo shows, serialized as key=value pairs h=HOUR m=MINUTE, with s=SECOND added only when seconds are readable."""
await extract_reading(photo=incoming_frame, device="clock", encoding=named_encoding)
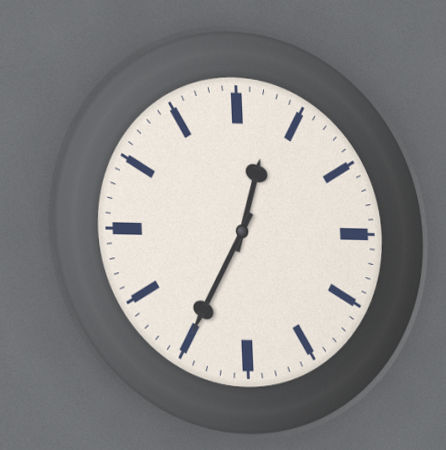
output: h=12 m=35
